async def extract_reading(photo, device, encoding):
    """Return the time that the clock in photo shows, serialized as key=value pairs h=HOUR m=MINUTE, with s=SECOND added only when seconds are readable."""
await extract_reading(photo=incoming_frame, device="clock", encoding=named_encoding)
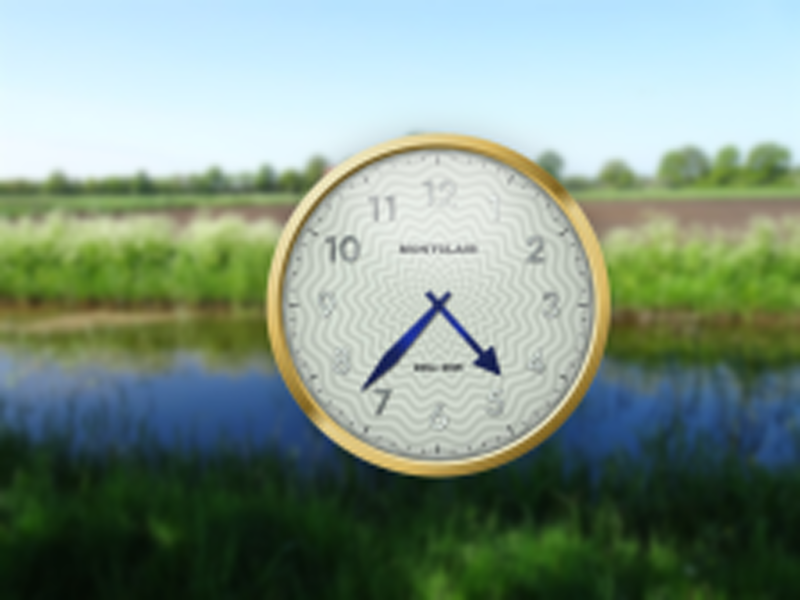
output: h=4 m=37
